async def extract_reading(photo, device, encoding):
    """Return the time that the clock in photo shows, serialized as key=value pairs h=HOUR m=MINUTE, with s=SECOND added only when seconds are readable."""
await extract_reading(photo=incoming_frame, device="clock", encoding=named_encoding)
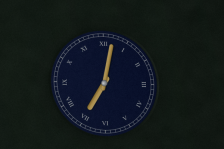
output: h=7 m=2
